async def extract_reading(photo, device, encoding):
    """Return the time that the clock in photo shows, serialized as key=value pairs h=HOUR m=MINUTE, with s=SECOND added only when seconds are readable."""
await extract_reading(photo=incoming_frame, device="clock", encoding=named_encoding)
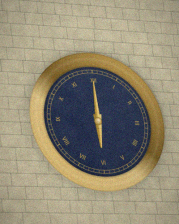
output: h=6 m=0
